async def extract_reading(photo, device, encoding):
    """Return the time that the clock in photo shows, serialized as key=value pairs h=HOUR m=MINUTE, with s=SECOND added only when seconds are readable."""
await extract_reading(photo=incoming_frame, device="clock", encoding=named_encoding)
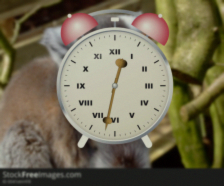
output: h=12 m=32
